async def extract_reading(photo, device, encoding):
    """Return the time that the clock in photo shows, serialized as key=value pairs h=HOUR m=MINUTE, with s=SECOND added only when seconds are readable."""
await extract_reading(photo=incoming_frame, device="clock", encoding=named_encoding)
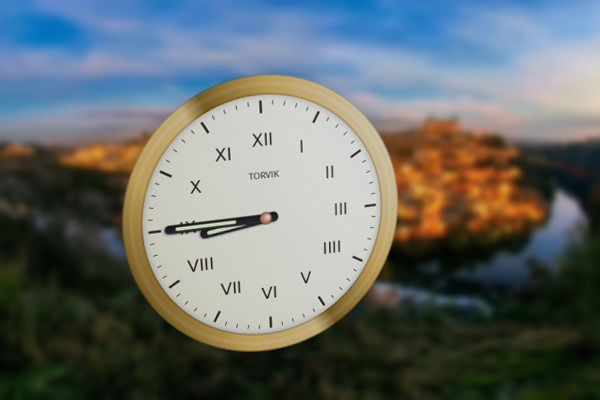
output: h=8 m=45
